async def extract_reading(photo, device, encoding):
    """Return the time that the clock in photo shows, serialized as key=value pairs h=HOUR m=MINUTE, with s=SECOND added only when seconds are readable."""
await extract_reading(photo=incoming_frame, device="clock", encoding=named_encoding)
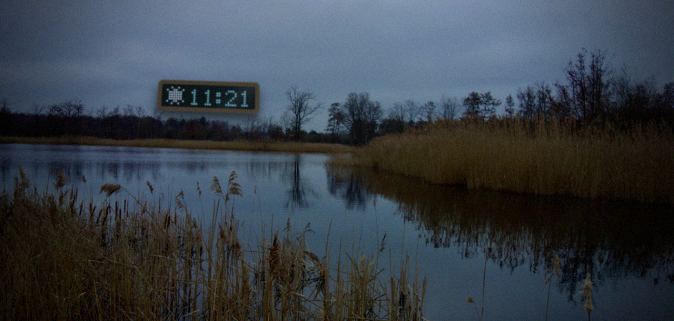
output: h=11 m=21
